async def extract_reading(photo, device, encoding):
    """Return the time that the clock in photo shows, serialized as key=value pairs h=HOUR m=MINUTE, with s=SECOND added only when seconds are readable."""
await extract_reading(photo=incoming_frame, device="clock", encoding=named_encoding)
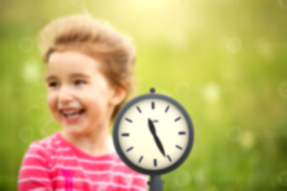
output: h=11 m=26
